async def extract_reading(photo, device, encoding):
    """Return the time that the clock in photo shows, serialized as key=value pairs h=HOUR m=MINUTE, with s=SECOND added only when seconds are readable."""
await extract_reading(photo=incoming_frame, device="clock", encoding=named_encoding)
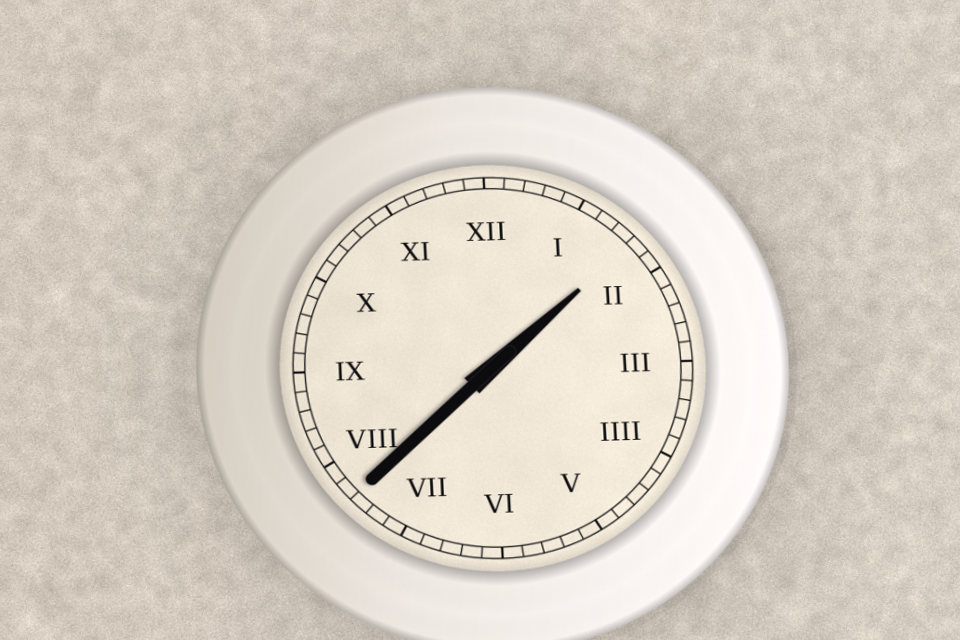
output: h=1 m=38
